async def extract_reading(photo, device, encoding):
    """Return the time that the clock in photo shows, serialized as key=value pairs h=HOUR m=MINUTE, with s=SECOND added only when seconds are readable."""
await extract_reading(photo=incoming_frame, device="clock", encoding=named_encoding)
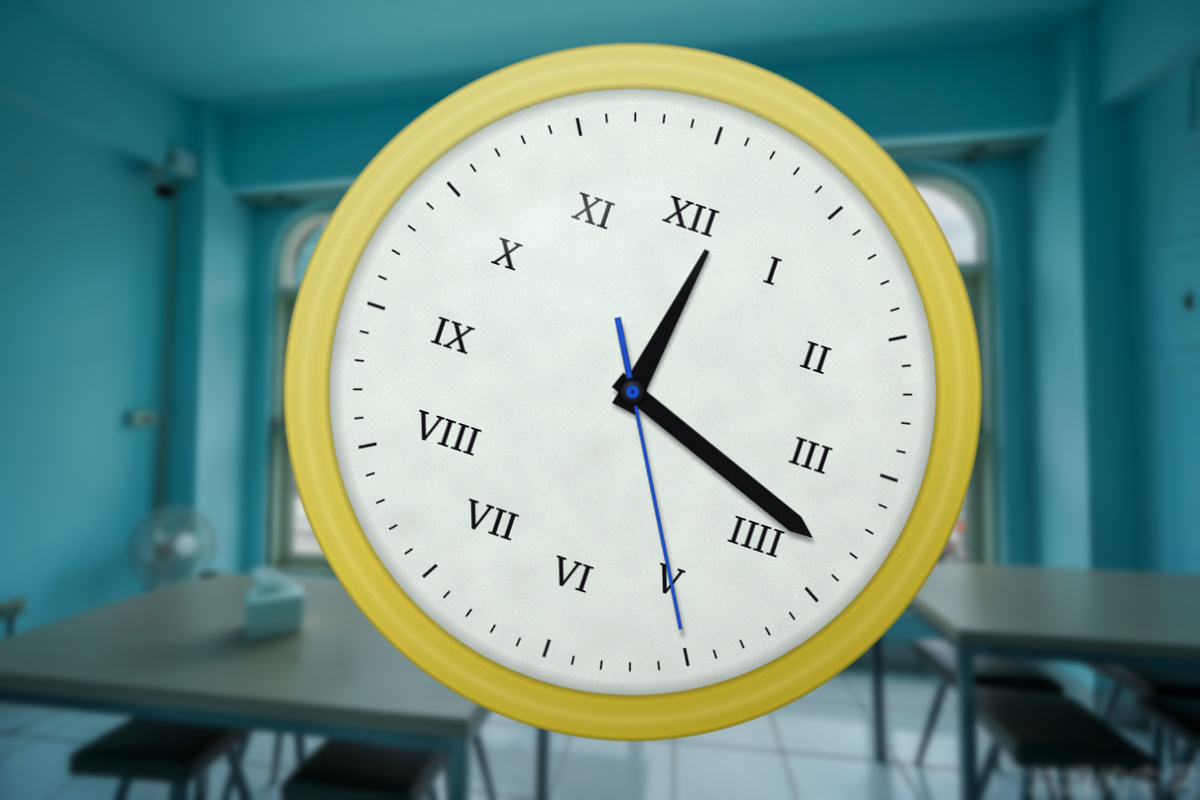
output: h=12 m=18 s=25
